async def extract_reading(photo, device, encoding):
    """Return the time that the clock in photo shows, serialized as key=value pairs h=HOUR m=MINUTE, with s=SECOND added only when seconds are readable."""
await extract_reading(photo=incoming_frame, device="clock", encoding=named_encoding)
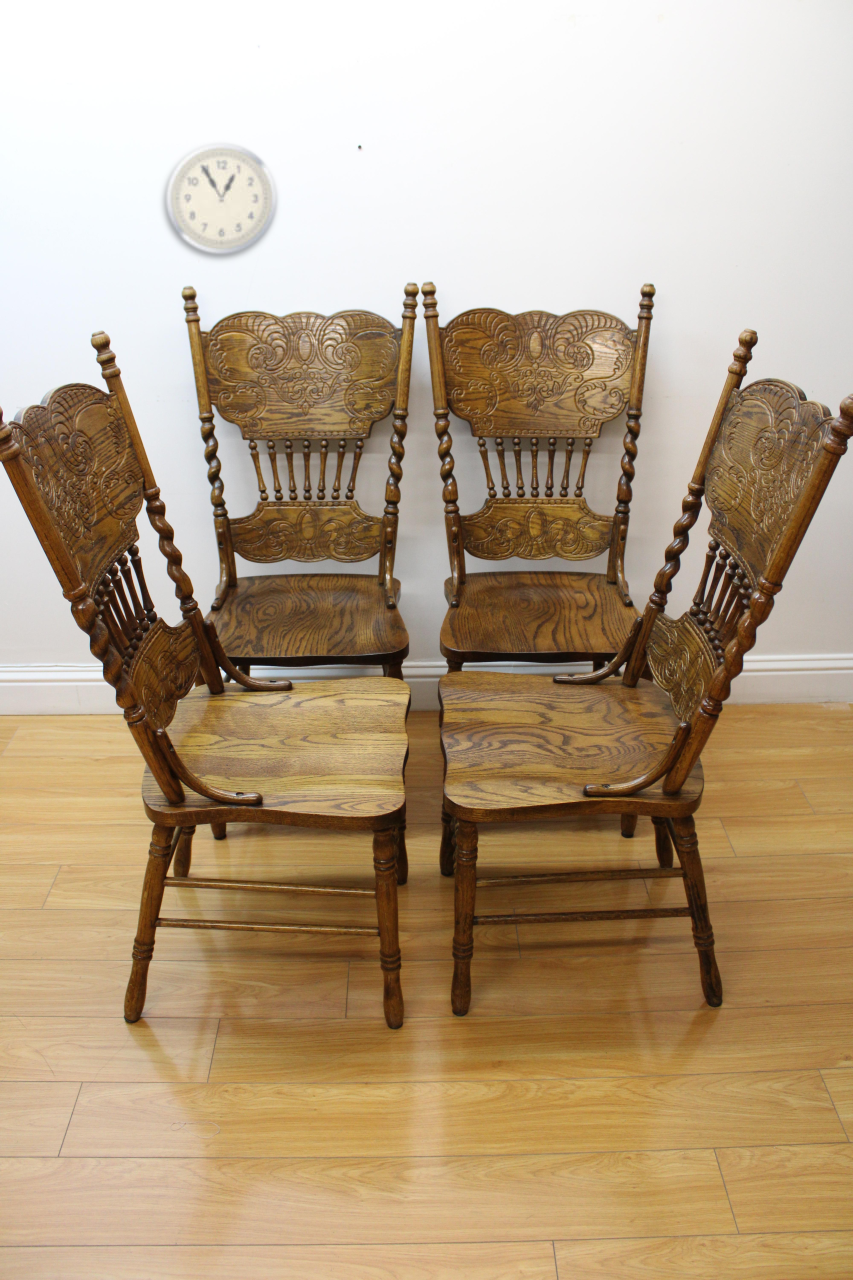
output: h=12 m=55
